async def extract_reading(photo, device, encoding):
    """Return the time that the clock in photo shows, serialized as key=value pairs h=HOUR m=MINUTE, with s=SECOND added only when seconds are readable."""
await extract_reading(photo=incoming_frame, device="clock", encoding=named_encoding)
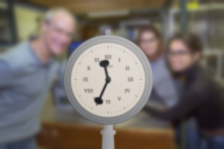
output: h=11 m=34
